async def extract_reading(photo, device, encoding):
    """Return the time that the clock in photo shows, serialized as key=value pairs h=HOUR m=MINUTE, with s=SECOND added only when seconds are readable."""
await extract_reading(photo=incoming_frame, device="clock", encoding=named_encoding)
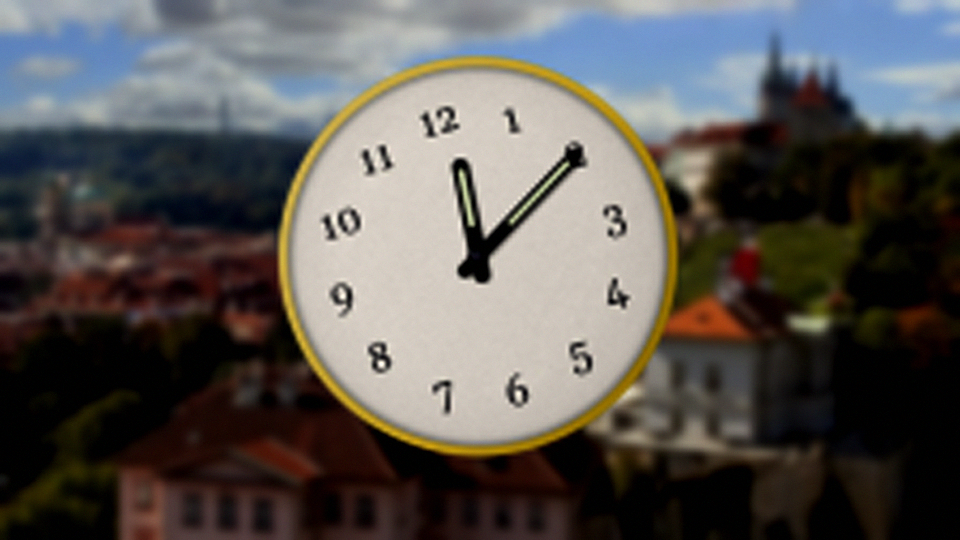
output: h=12 m=10
